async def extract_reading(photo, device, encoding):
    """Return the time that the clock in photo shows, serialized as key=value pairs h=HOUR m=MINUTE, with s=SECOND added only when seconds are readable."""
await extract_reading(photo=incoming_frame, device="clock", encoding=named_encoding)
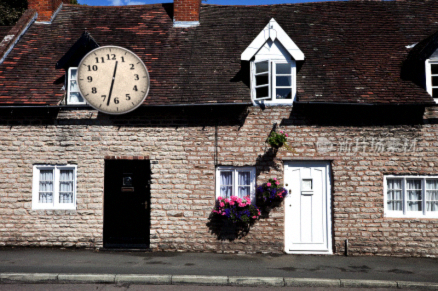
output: h=12 m=33
